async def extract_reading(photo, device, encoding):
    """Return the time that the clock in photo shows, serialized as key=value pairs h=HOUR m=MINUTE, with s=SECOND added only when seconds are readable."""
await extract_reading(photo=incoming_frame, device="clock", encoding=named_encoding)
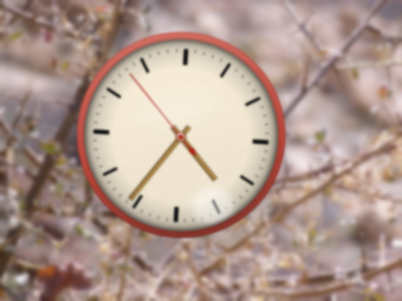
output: h=4 m=35 s=53
